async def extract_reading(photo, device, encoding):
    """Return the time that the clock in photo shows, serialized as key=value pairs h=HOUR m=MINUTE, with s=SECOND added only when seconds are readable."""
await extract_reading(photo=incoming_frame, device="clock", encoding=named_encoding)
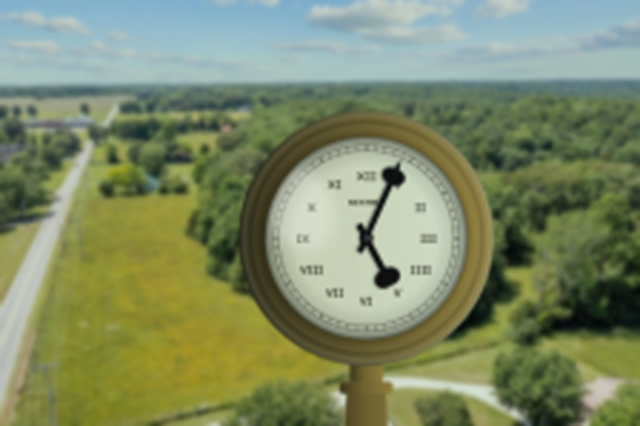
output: h=5 m=4
